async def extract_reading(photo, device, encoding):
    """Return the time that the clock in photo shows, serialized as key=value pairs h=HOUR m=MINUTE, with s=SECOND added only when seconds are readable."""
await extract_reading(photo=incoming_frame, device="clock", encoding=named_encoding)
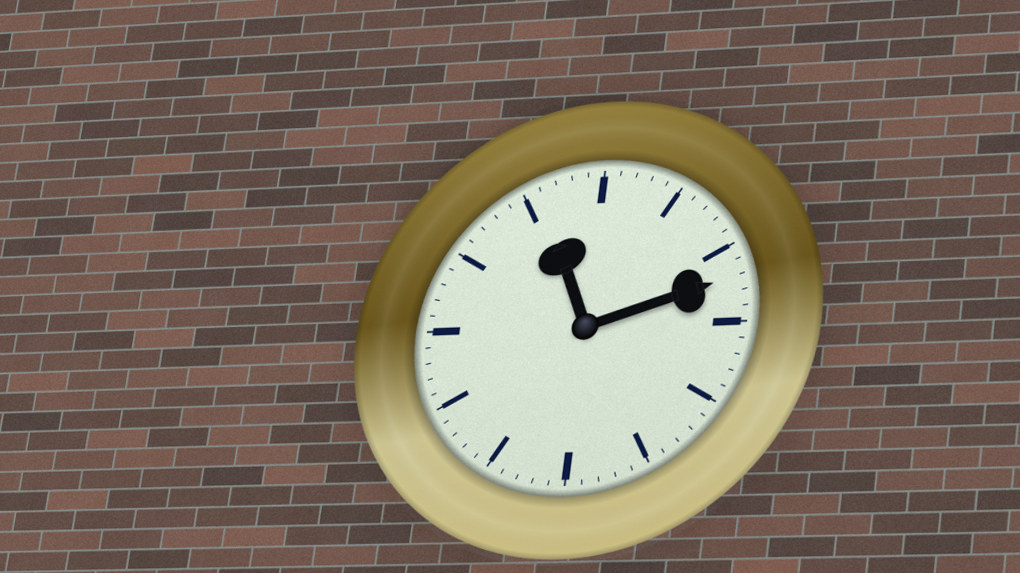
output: h=11 m=12
